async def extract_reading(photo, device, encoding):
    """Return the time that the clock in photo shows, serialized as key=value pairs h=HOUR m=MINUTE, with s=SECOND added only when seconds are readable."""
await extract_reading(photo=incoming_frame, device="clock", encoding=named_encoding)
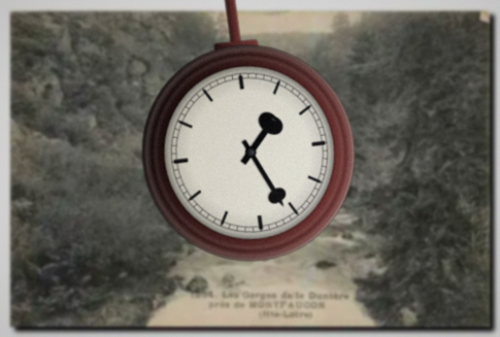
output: h=1 m=26
